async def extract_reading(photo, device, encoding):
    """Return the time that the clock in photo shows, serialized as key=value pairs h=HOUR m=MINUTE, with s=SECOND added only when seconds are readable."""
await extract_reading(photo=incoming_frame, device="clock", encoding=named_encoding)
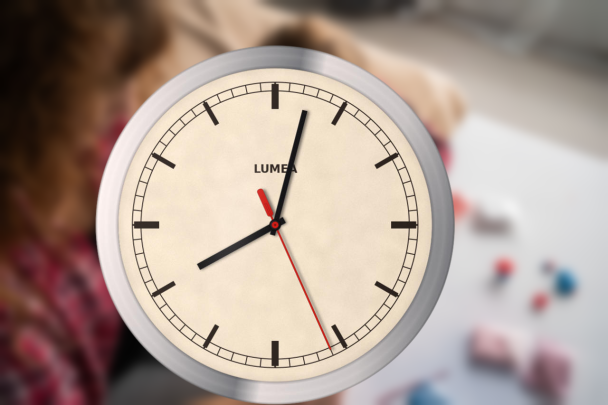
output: h=8 m=2 s=26
